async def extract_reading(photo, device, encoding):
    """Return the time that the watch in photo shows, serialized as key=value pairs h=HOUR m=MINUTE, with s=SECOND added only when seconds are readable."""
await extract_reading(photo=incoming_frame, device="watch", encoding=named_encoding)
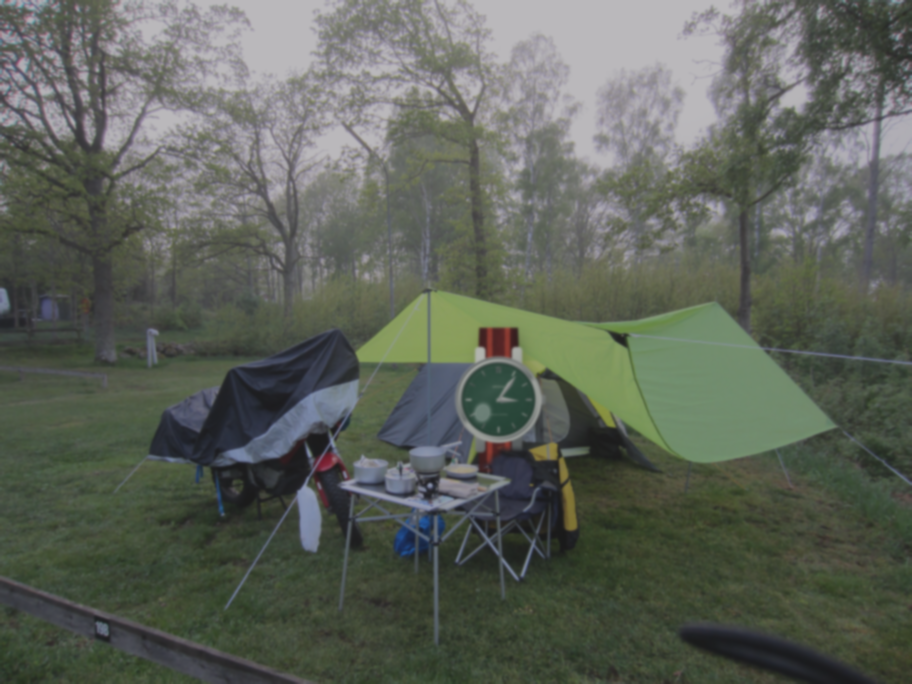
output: h=3 m=6
